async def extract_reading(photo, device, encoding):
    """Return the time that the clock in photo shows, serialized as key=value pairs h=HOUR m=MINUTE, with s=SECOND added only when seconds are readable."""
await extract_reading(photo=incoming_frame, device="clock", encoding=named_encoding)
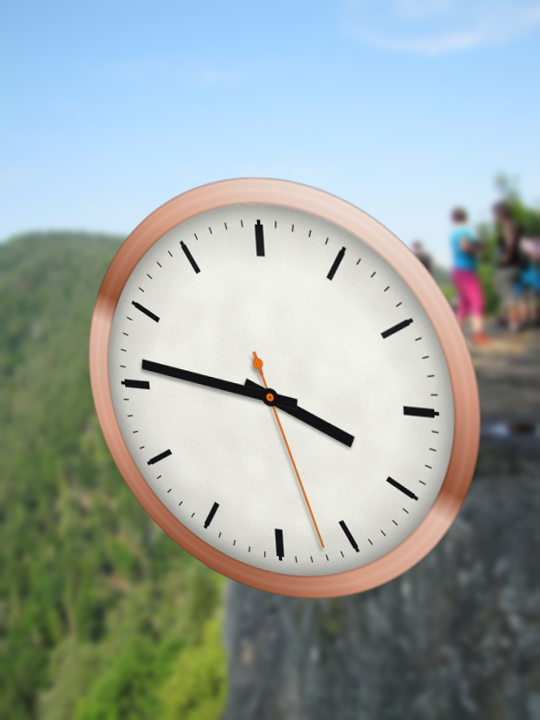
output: h=3 m=46 s=27
